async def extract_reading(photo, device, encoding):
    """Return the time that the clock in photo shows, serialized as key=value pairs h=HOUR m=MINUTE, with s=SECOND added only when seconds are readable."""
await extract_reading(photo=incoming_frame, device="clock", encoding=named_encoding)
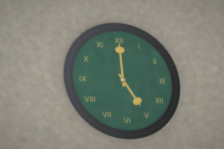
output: h=5 m=0
